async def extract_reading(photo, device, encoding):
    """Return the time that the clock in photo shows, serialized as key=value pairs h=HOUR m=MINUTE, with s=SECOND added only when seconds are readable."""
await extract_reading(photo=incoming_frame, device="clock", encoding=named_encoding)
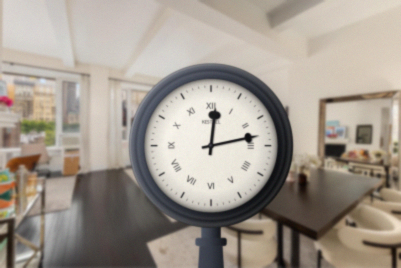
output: h=12 m=13
